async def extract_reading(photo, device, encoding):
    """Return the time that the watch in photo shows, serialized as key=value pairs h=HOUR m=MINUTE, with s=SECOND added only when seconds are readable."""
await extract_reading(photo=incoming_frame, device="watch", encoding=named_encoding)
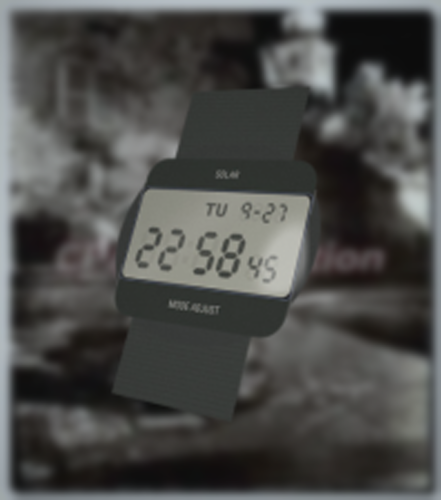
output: h=22 m=58 s=45
